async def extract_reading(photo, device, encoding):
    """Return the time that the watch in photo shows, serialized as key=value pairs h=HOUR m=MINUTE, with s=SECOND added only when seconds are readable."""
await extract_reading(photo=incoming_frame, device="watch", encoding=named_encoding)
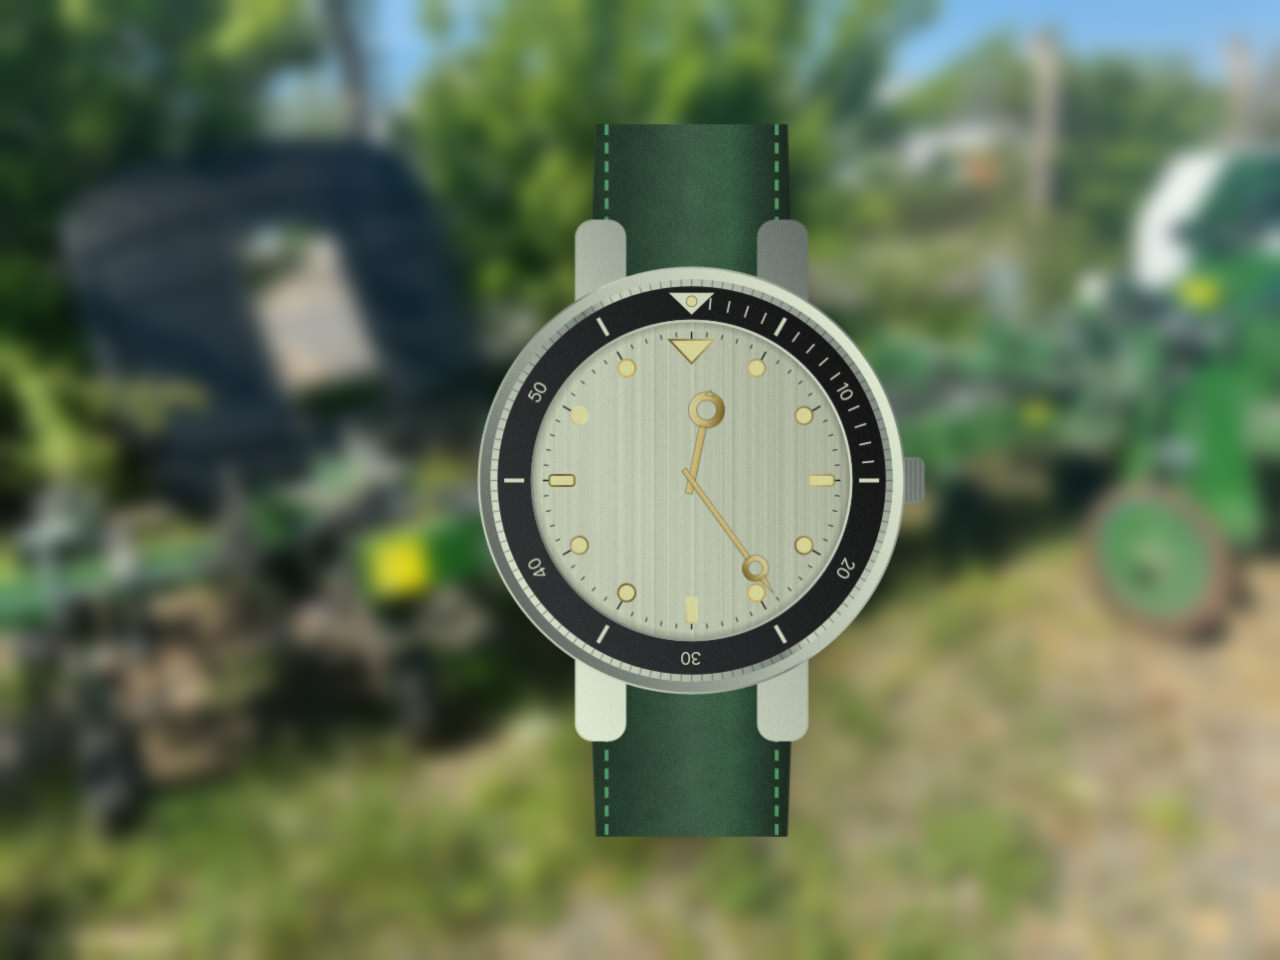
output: h=12 m=24
